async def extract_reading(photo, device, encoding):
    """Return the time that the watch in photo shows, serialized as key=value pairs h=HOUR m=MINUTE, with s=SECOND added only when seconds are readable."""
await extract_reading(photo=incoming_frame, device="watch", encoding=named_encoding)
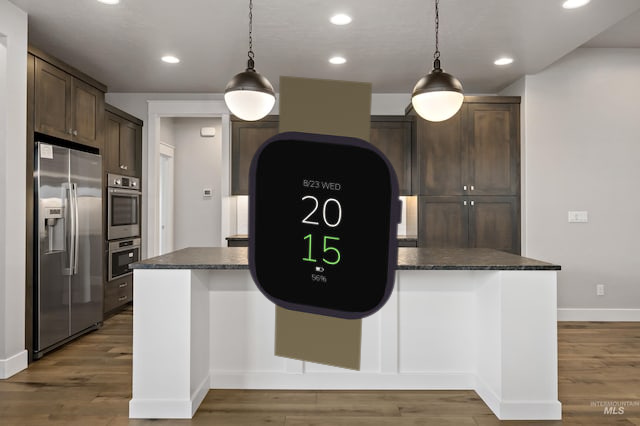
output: h=20 m=15
